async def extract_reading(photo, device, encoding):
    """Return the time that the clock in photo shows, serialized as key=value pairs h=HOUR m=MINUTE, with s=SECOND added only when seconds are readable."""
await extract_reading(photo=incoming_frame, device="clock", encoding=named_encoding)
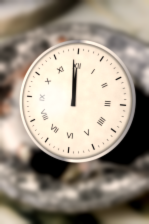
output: h=11 m=59
